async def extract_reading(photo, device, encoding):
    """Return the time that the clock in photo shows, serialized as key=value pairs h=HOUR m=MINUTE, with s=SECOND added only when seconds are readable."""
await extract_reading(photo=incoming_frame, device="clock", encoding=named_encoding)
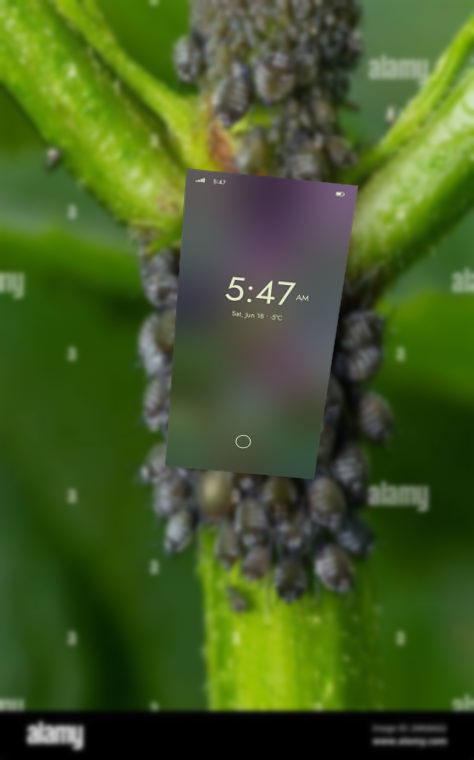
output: h=5 m=47
